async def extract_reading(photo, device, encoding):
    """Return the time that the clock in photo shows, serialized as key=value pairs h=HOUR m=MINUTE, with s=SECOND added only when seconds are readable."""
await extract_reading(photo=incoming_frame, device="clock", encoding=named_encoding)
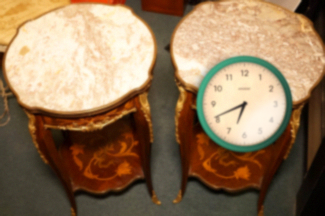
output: h=6 m=41
